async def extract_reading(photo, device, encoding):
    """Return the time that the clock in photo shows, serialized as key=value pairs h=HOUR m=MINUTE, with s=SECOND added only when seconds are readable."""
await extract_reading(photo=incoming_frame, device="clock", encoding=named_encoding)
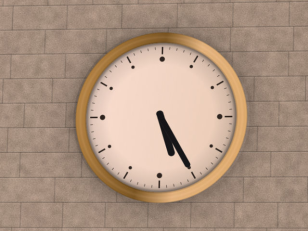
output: h=5 m=25
